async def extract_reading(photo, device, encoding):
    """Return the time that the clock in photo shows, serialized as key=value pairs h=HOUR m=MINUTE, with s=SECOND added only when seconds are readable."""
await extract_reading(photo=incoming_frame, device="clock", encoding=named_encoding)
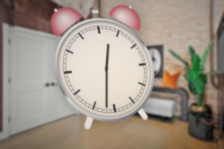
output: h=12 m=32
